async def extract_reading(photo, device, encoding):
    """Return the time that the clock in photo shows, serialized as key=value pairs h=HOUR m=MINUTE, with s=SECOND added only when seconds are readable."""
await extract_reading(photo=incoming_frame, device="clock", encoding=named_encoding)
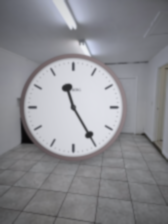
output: h=11 m=25
